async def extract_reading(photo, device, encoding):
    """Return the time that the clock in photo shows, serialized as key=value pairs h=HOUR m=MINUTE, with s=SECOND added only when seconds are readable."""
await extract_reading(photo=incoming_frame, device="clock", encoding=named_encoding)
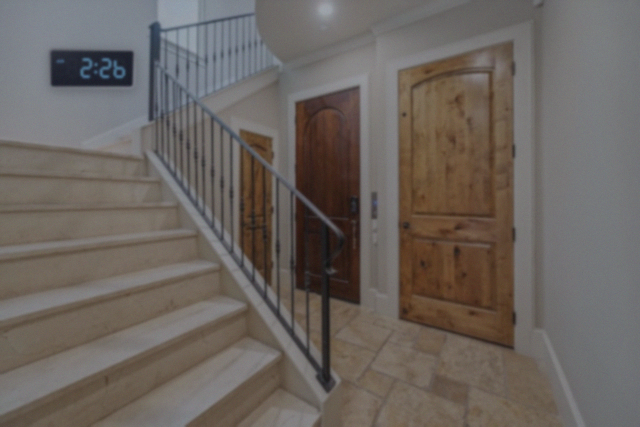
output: h=2 m=26
